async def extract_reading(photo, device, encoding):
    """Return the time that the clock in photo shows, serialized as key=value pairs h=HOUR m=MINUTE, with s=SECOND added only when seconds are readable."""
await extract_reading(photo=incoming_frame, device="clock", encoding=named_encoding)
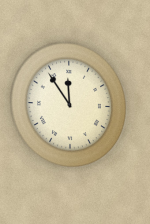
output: h=11 m=54
